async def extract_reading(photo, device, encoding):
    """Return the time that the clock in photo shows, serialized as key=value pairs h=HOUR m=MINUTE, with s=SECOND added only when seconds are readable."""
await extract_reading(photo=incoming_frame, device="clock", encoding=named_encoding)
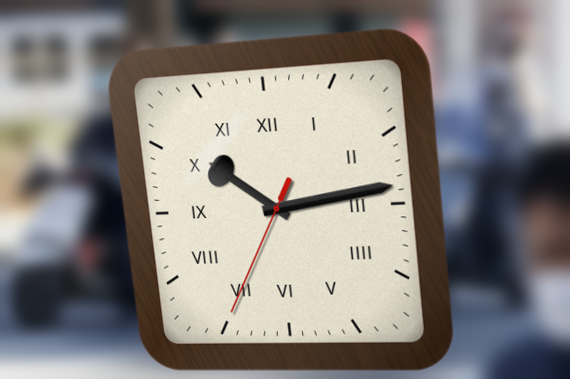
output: h=10 m=13 s=35
